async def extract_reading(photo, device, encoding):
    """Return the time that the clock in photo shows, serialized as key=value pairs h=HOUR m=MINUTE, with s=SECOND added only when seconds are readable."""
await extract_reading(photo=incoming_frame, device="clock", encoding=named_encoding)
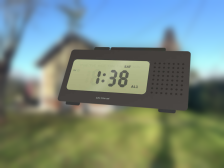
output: h=1 m=38
